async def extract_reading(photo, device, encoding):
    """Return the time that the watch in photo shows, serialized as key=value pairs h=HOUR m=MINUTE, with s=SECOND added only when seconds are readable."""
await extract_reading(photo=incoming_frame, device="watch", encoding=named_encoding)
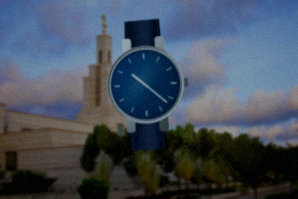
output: h=10 m=22
